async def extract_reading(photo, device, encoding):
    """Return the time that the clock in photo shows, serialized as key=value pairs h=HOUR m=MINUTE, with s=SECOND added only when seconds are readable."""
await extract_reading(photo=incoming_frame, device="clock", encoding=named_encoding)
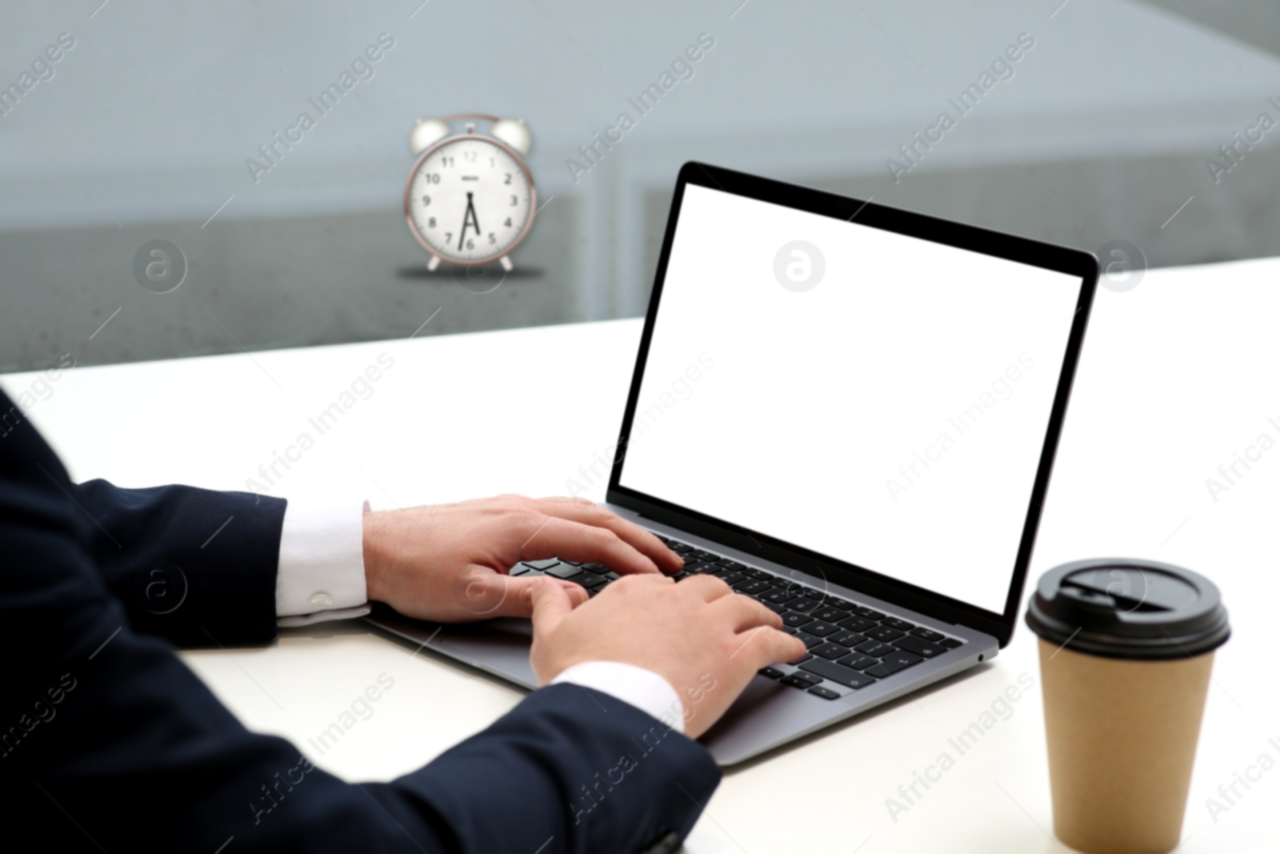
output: h=5 m=32
